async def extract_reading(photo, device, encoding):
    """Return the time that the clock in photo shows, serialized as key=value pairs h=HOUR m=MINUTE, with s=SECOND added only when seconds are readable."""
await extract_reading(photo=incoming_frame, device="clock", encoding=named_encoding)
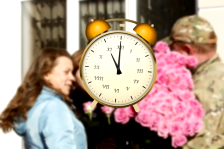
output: h=11 m=0
